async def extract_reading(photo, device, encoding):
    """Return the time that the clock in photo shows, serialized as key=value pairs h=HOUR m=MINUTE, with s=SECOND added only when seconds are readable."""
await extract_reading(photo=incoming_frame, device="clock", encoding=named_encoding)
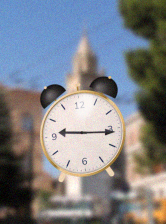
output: h=9 m=16
